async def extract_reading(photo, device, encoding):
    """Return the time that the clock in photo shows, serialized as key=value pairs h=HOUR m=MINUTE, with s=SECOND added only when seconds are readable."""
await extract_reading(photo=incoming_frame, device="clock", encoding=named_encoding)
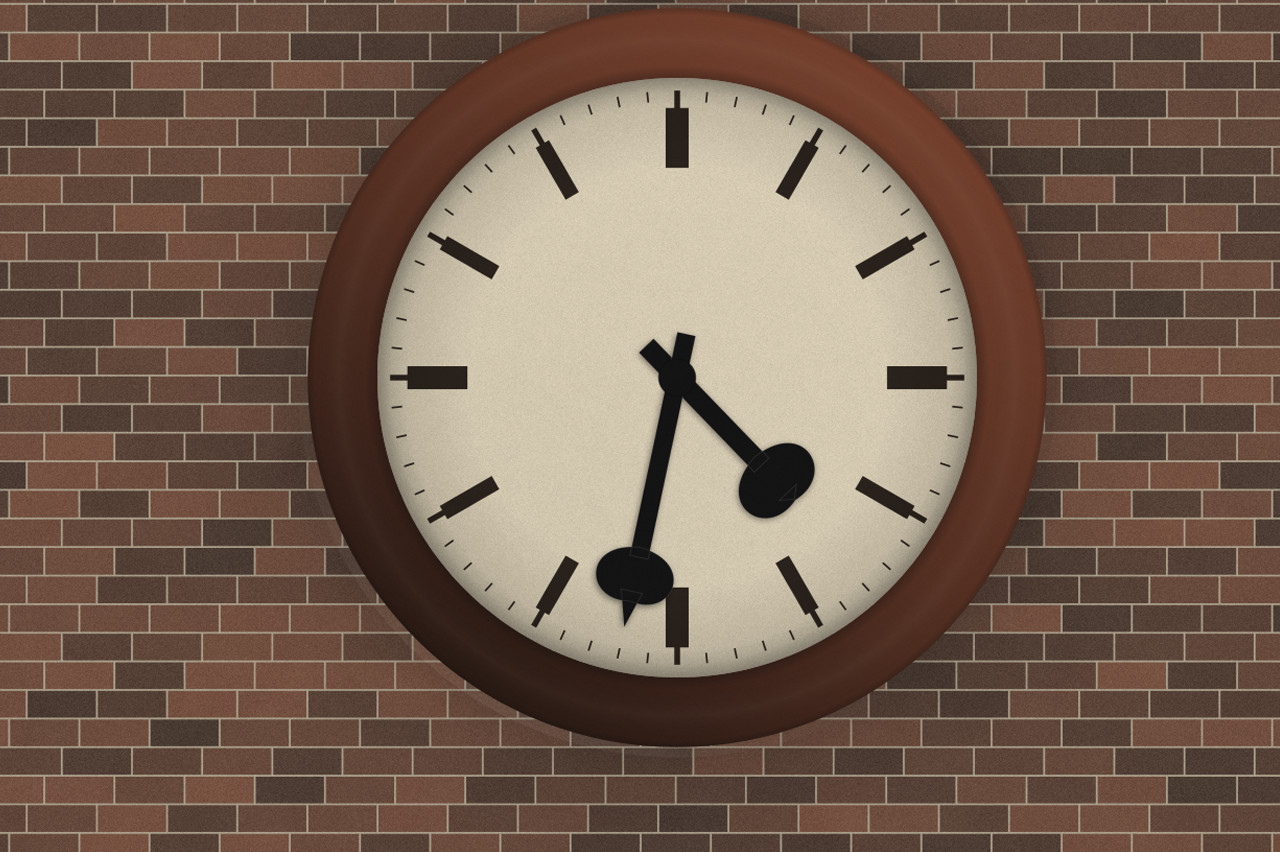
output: h=4 m=32
